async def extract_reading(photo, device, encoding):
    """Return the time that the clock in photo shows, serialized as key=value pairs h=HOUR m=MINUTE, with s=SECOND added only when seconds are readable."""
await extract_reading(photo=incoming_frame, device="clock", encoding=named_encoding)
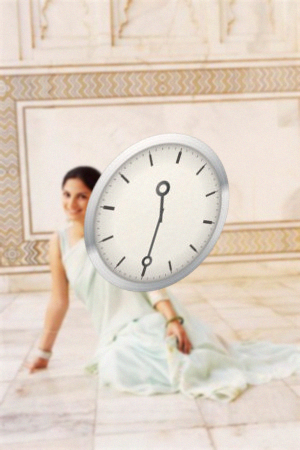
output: h=11 m=30
